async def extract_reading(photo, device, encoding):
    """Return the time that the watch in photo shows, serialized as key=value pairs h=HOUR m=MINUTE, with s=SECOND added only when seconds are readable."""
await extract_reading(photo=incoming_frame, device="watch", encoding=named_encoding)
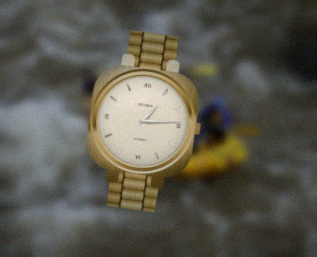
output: h=1 m=14
